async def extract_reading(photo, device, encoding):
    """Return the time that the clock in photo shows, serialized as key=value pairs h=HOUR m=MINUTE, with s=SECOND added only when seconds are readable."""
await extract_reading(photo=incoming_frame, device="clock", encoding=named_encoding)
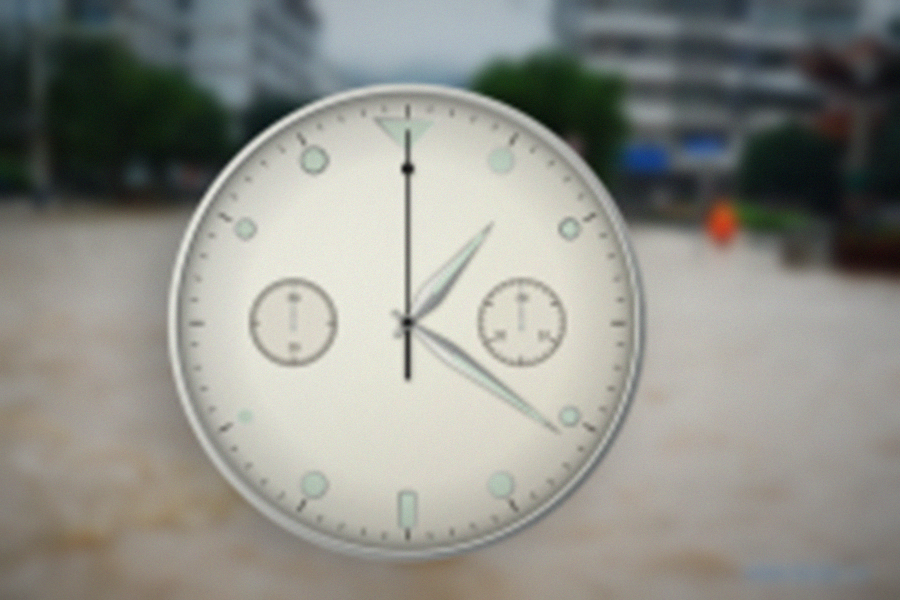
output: h=1 m=21
